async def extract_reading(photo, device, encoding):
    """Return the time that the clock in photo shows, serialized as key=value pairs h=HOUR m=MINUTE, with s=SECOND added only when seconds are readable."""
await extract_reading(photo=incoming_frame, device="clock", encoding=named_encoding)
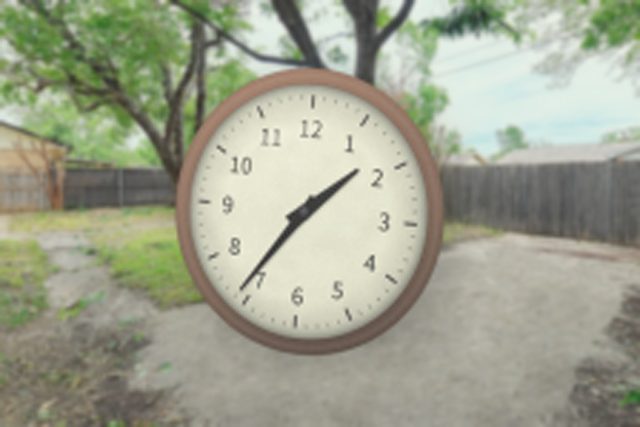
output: h=1 m=36
